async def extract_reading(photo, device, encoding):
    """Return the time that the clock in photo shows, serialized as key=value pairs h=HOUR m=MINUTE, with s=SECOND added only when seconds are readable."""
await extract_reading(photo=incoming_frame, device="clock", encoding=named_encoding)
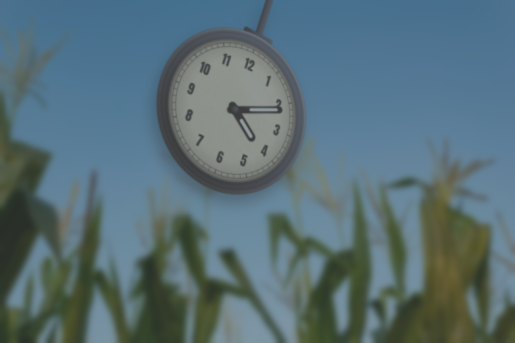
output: h=4 m=11
